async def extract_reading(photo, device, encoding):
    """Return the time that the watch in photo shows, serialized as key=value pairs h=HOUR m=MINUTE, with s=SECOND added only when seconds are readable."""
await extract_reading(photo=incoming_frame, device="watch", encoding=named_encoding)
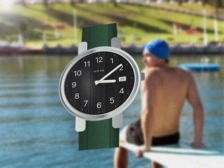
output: h=3 m=9
